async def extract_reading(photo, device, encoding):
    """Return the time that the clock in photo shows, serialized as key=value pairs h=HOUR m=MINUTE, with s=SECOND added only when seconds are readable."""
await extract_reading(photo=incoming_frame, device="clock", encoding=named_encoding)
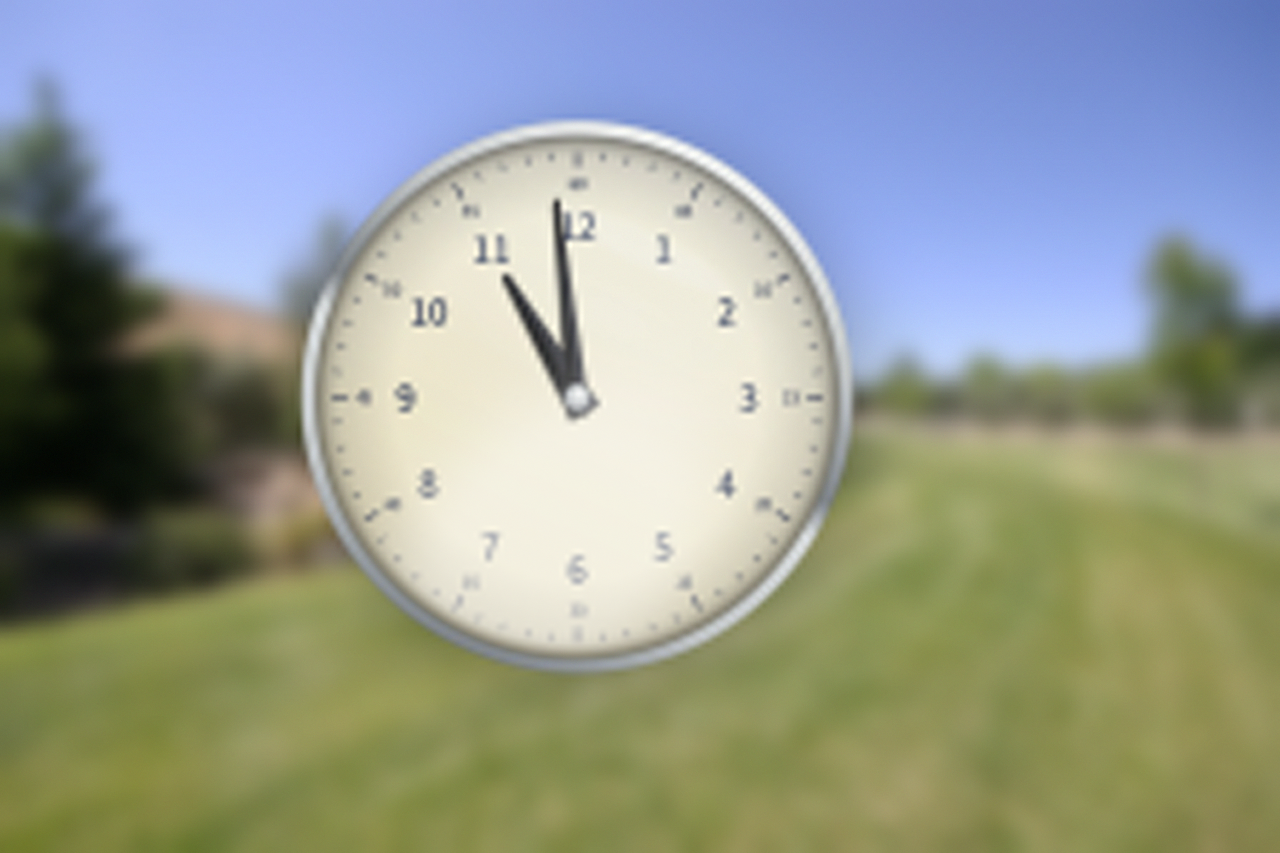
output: h=10 m=59
